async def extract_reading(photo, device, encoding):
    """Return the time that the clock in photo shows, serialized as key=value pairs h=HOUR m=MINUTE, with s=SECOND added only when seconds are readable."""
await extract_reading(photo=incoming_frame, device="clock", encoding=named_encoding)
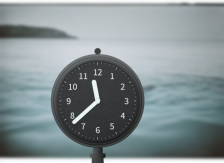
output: h=11 m=38
